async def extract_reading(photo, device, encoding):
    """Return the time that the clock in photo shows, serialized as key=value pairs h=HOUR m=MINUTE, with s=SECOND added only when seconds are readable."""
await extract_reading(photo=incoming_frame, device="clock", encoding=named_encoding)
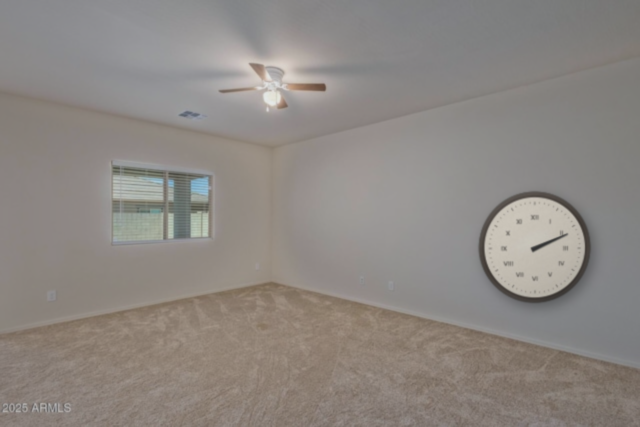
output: h=2 m=11
